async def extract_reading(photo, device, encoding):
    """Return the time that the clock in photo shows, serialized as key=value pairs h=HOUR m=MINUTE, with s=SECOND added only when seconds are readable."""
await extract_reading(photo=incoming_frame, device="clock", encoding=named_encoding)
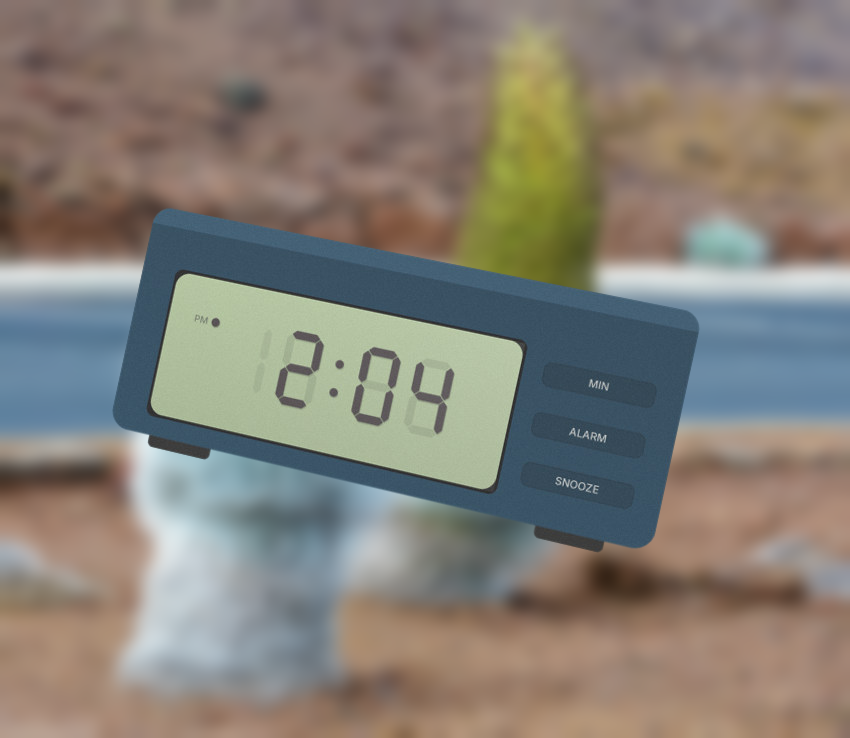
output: h=2 m=4
